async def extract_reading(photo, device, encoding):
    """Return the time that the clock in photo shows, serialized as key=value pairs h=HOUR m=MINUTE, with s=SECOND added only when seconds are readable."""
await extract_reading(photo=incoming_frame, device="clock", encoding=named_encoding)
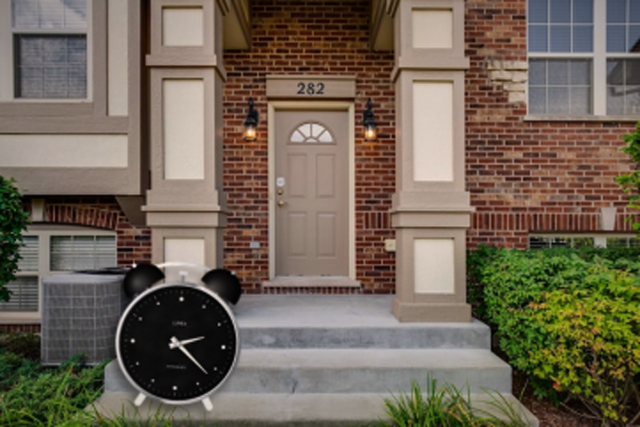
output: h=2 m=22
